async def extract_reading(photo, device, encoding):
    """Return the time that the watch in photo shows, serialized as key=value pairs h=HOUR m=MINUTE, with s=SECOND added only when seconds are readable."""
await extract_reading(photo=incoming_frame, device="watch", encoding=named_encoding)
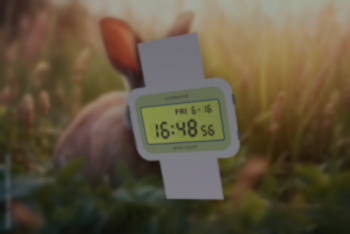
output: h=16 m=48 s=56
